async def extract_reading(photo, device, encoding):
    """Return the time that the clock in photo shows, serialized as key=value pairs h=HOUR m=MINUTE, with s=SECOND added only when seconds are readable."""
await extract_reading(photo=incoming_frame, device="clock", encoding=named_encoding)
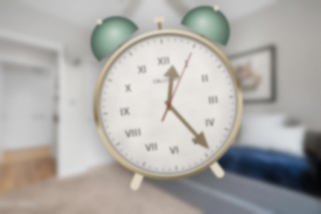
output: h=12 m=24 s=5
